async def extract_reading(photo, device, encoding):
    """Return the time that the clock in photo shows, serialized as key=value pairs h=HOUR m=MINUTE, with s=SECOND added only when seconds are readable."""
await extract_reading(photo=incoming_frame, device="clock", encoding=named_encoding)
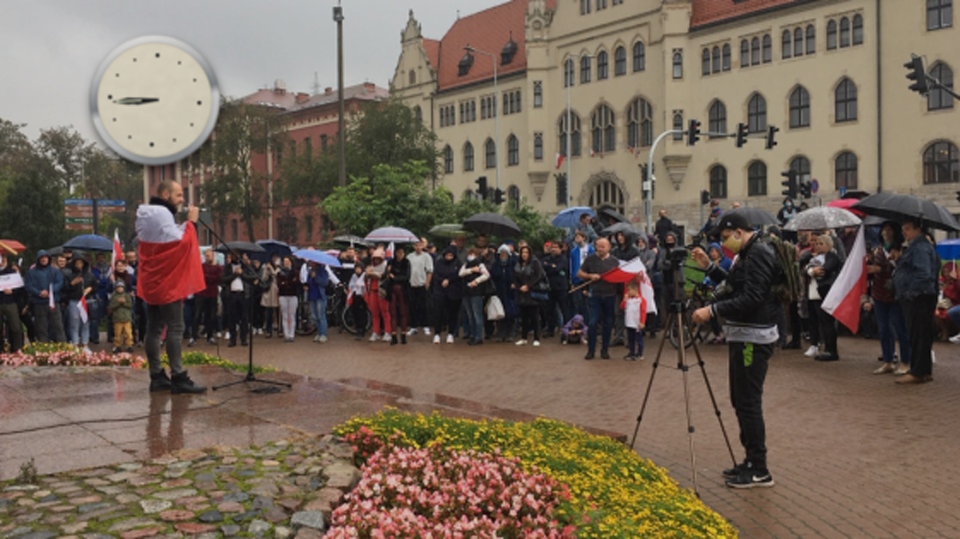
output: h=8 m=44
